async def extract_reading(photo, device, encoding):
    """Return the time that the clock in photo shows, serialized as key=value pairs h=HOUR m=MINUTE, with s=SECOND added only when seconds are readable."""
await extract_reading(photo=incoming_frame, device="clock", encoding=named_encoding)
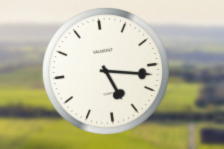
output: h=5 m=17
